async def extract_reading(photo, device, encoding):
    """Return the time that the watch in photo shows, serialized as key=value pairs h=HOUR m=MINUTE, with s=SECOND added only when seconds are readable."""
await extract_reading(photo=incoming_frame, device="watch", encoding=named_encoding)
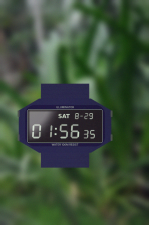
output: h=1 m=56 s=35
